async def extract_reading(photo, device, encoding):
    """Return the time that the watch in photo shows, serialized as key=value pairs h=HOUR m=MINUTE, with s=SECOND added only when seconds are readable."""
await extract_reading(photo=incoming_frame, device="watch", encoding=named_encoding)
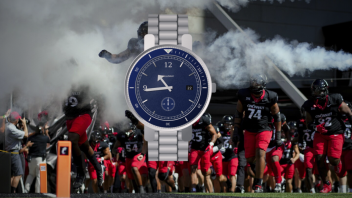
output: h=10 m=44
